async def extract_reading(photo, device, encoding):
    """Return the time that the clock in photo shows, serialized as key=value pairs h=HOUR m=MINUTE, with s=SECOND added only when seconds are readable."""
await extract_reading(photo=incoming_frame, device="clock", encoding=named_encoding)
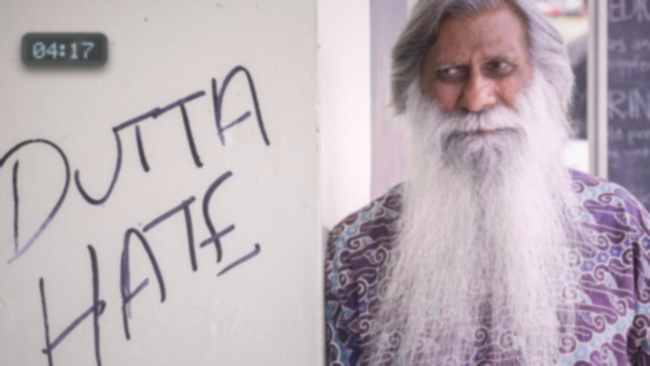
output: h=4 m=17
